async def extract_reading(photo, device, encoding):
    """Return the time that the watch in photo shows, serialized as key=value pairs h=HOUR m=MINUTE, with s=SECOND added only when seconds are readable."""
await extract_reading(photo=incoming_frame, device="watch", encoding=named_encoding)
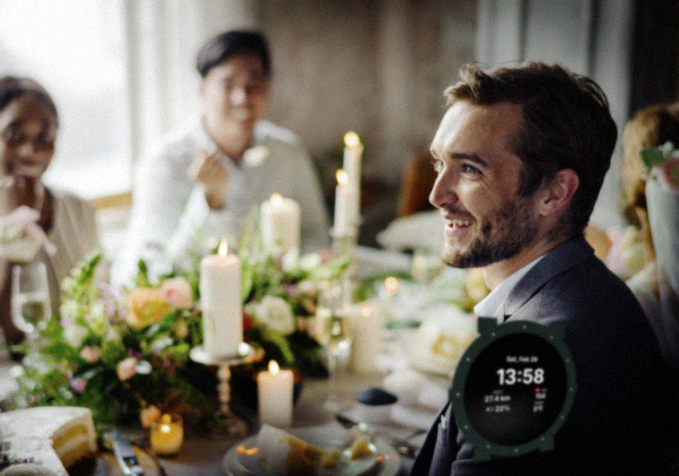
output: h=13 m=58
